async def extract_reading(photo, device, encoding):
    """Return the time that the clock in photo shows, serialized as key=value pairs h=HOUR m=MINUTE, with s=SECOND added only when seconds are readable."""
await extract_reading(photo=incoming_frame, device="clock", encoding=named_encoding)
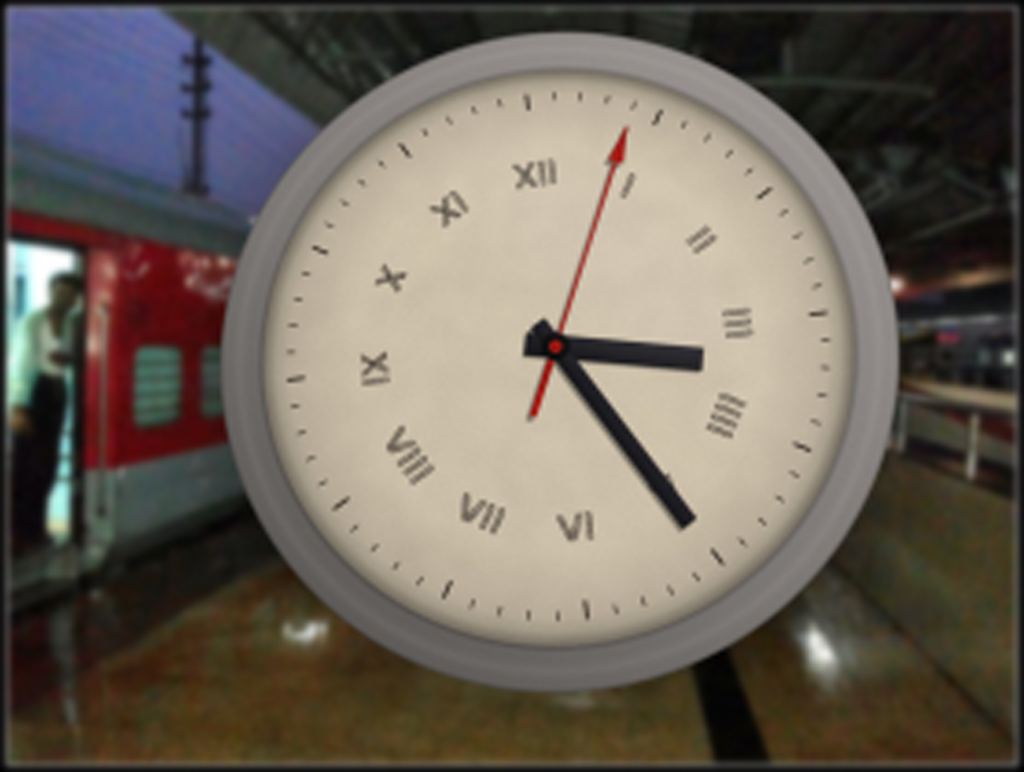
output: h=3 m=25 s=4
